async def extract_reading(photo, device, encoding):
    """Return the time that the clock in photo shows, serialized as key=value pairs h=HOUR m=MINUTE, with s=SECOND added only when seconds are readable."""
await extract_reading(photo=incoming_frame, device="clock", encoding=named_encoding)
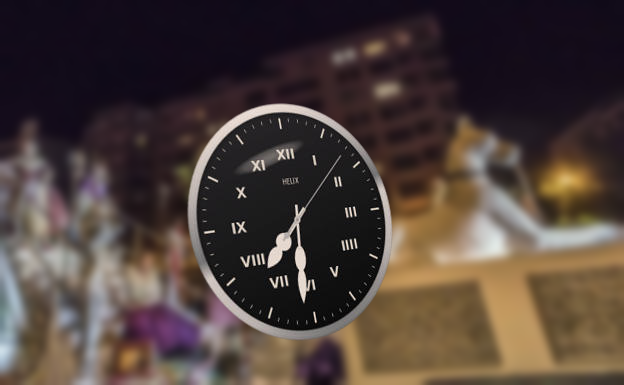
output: h=7 m=31 s=8
